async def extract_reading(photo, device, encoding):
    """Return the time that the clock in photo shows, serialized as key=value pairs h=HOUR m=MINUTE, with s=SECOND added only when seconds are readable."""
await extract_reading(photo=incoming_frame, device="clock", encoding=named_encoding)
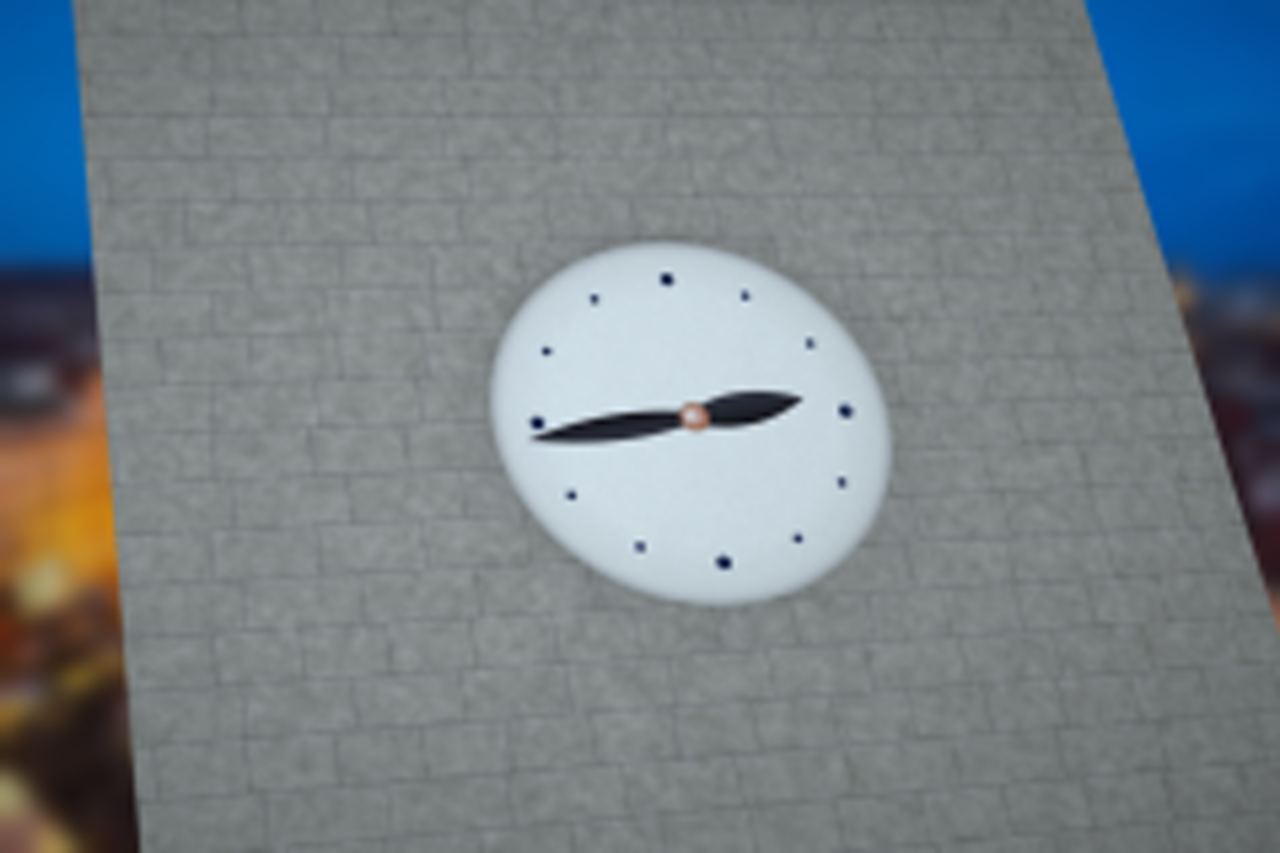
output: h=2 m=44
